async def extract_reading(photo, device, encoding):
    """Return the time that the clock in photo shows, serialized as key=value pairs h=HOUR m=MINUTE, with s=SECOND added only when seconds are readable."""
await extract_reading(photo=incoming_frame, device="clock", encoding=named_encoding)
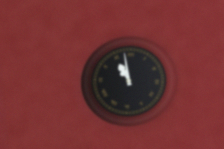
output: h=10 m=58
